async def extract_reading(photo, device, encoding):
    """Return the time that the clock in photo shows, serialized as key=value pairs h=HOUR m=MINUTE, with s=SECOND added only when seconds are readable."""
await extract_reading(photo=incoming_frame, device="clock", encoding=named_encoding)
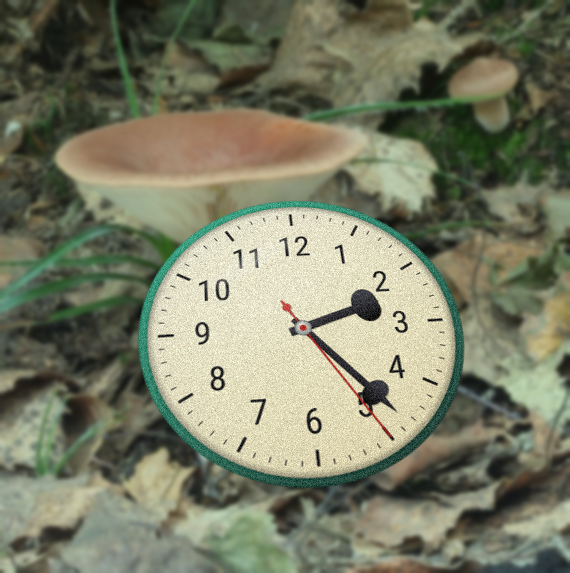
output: h=2 m=23 s=25
